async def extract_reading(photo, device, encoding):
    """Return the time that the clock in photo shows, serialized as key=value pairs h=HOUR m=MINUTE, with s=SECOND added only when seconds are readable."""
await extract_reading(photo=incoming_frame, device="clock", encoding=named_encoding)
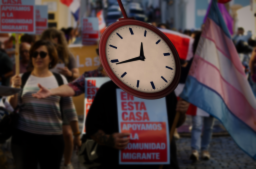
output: h=12 m=44
